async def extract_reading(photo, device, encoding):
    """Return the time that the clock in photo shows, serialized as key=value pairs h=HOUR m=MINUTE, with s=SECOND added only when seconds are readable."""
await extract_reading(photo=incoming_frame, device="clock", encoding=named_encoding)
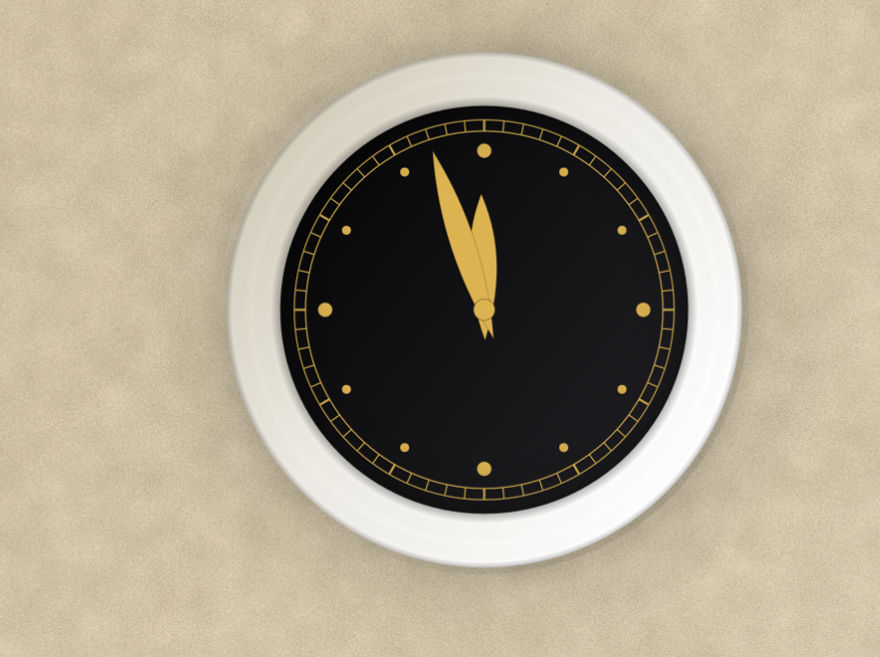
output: h=11 m=57
